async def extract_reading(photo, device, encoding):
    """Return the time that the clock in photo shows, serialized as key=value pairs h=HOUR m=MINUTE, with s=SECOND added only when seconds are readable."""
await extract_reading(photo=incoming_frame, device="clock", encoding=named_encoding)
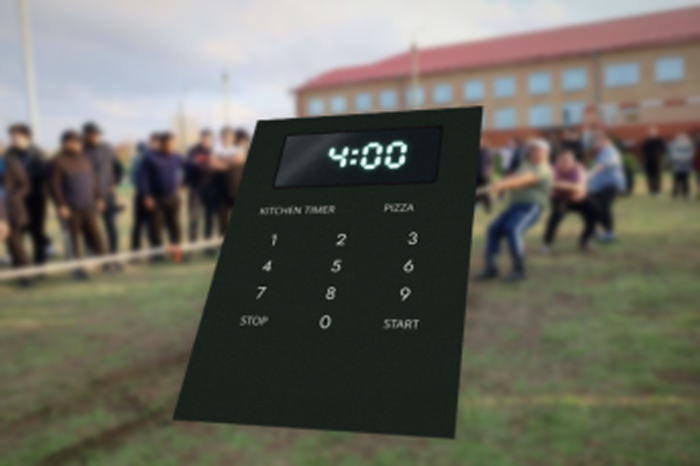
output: h=4 m=0
